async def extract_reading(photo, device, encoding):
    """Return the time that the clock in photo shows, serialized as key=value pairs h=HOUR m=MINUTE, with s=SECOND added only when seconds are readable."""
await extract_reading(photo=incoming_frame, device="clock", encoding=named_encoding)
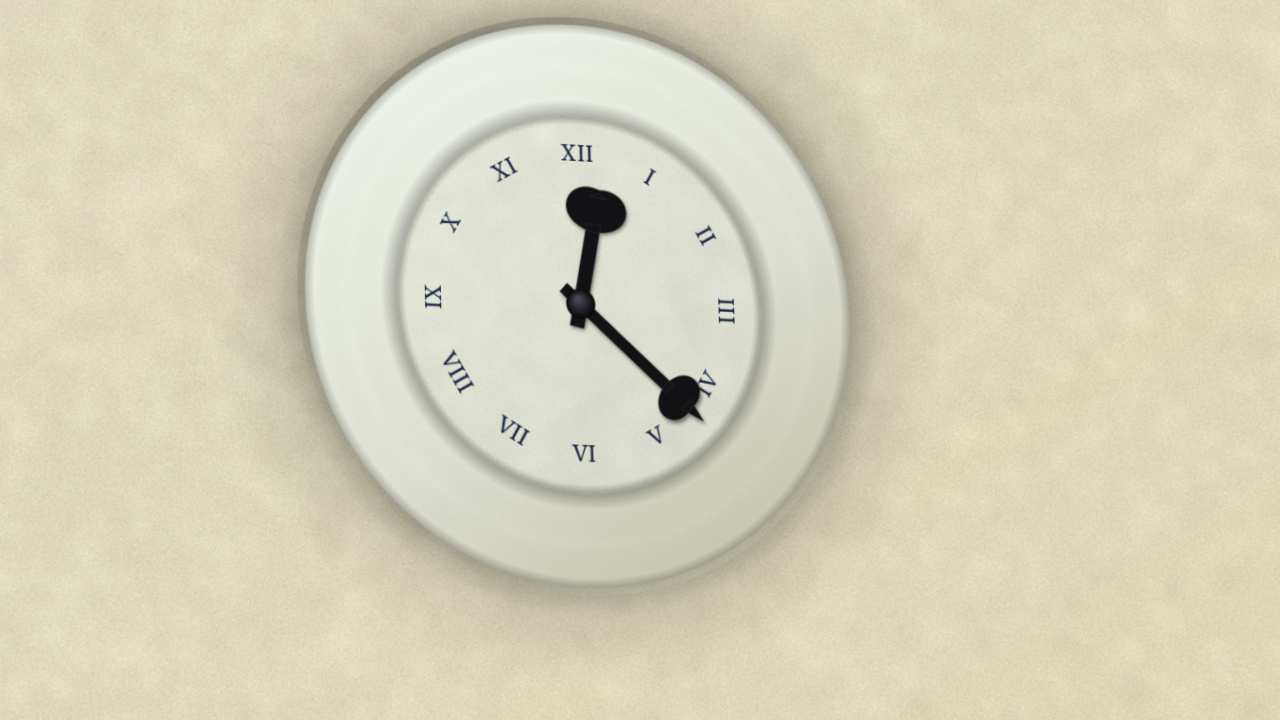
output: h=12 m=22
